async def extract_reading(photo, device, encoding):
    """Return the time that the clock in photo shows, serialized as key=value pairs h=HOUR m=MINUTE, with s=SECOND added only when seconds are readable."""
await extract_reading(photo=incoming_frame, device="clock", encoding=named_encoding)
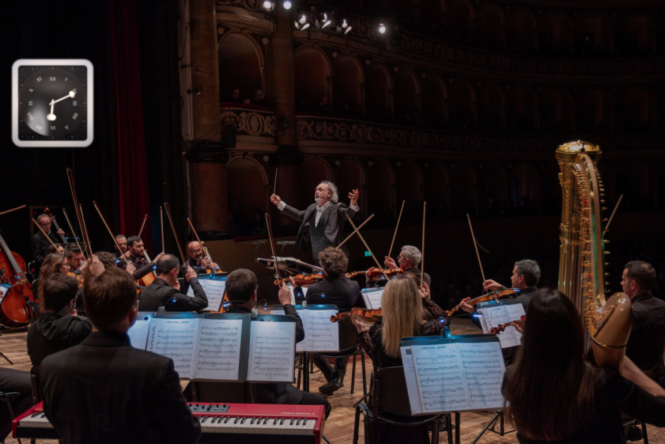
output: h=6 m=11
